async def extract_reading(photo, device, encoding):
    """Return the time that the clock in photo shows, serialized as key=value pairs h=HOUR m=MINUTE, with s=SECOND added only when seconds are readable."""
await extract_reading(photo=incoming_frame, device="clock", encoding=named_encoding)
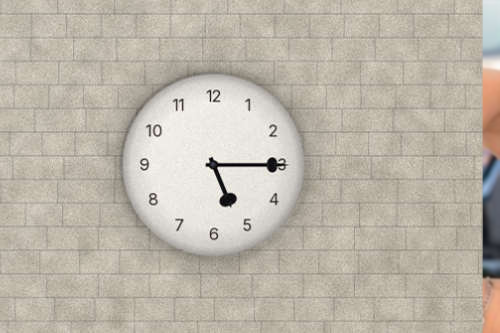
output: h=5 m=15
